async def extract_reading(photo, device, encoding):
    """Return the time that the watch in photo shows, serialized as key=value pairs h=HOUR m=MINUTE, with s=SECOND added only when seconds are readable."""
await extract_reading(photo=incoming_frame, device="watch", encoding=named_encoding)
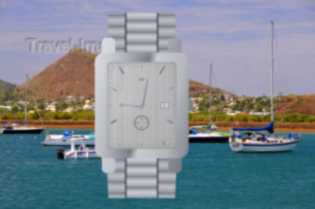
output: h=9 m=2
